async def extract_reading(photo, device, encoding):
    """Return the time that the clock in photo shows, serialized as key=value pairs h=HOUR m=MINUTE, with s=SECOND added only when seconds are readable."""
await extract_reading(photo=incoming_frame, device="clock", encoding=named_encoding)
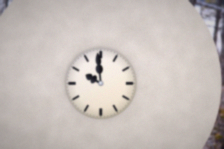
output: h=9 m=59
